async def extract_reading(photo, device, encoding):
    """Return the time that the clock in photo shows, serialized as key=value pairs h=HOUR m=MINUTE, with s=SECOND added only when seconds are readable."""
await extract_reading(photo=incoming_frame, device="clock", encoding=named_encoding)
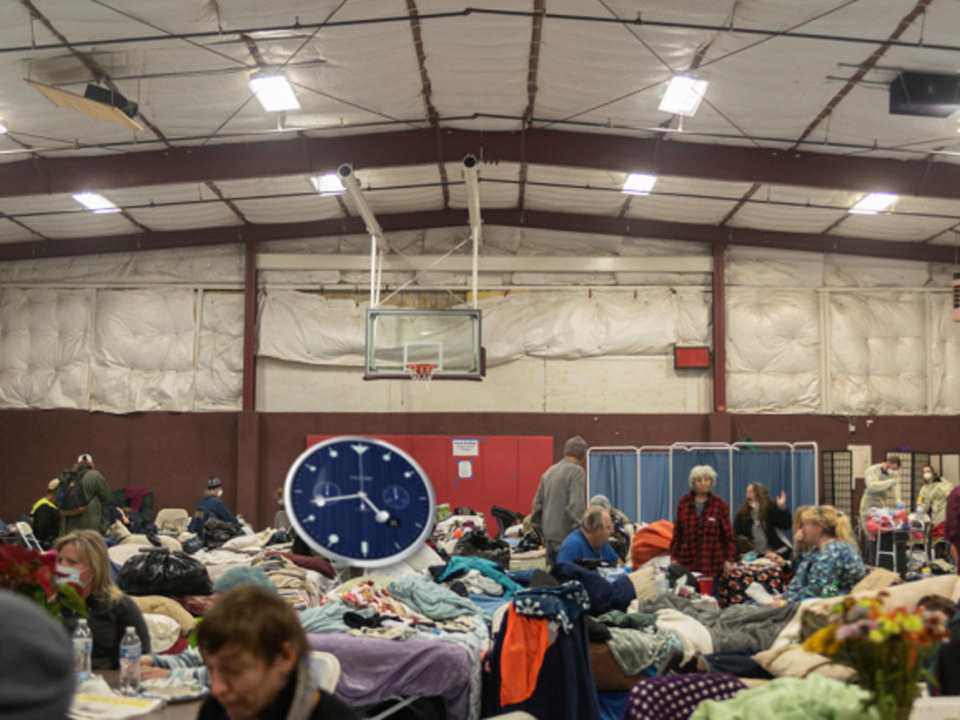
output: h=4 m=43
